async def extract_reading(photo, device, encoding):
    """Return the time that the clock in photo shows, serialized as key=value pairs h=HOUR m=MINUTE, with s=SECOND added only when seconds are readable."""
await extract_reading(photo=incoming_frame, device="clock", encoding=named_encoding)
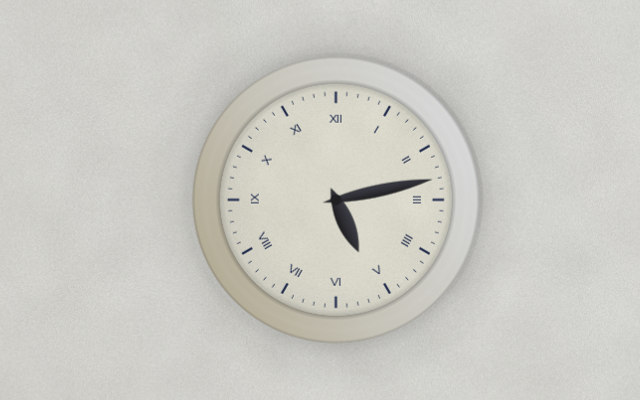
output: h=5 m=13
